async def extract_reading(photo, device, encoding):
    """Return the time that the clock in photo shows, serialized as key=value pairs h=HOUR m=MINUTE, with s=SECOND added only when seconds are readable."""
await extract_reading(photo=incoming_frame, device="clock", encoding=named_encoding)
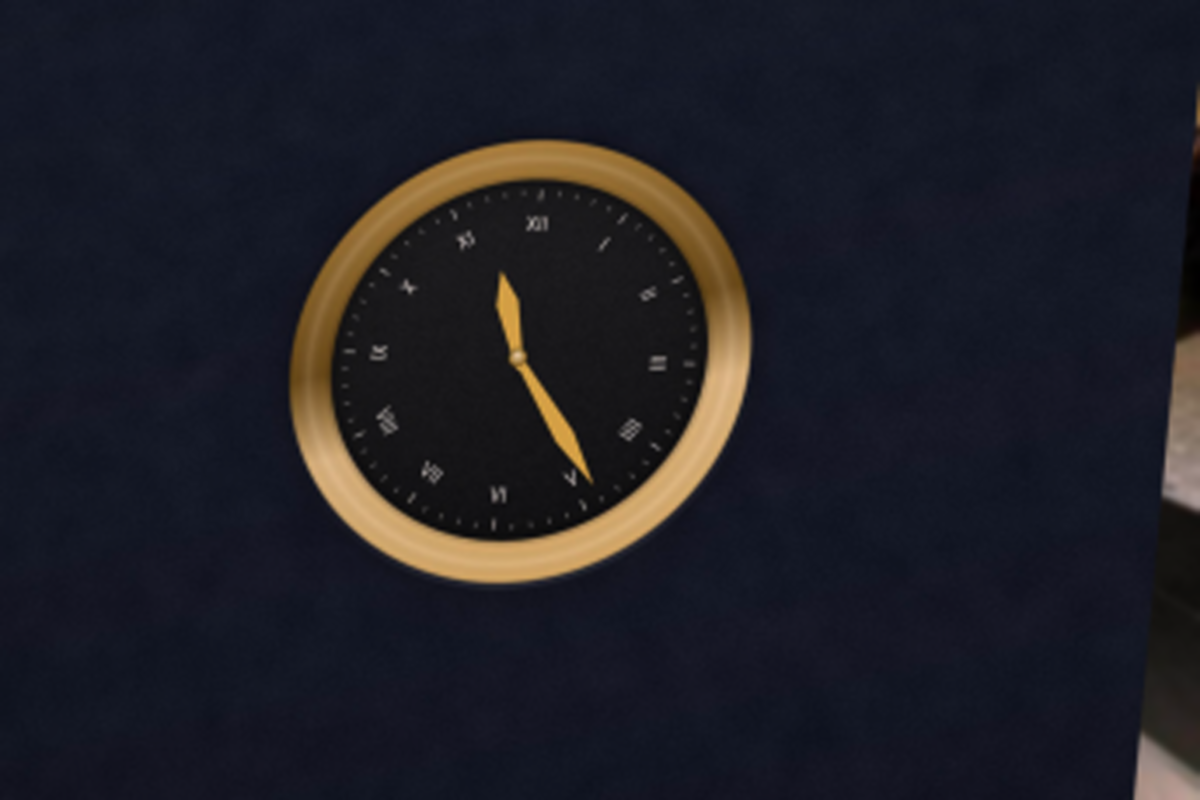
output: h=11 m=24
